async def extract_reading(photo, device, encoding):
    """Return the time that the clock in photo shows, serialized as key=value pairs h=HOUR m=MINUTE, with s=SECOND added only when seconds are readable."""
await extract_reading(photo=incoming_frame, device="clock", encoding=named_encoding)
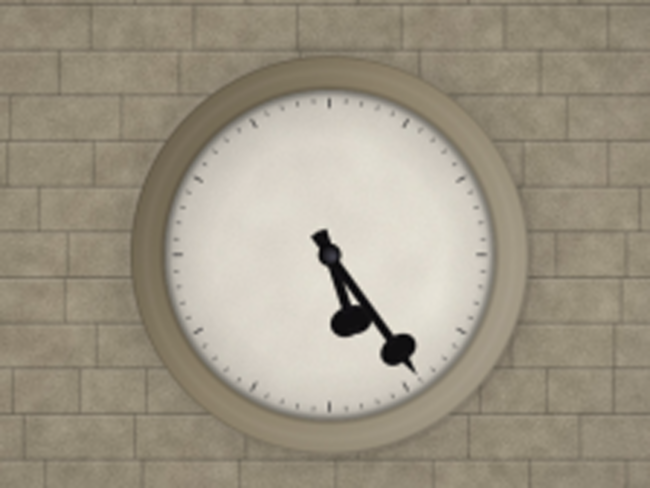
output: h=5 m=24
